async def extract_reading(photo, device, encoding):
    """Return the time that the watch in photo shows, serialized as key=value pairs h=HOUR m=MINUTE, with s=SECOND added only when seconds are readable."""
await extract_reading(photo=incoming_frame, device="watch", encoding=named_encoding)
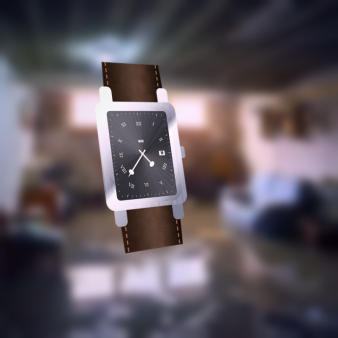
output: h=4 m=37
